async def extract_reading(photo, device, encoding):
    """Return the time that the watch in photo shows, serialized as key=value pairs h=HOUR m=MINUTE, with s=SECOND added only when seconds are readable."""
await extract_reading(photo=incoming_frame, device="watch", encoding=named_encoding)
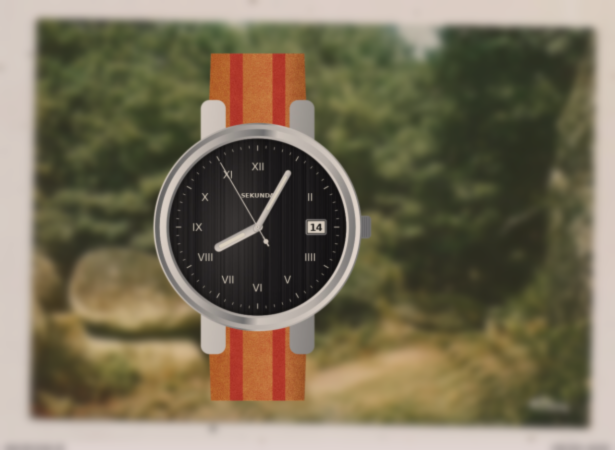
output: h=8 m=4 s=55
